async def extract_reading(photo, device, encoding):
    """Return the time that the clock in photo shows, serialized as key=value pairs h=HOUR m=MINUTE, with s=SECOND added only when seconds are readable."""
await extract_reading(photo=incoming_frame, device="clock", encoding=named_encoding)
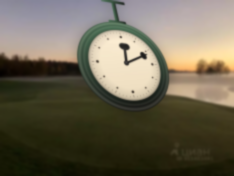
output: h=12 m=11
